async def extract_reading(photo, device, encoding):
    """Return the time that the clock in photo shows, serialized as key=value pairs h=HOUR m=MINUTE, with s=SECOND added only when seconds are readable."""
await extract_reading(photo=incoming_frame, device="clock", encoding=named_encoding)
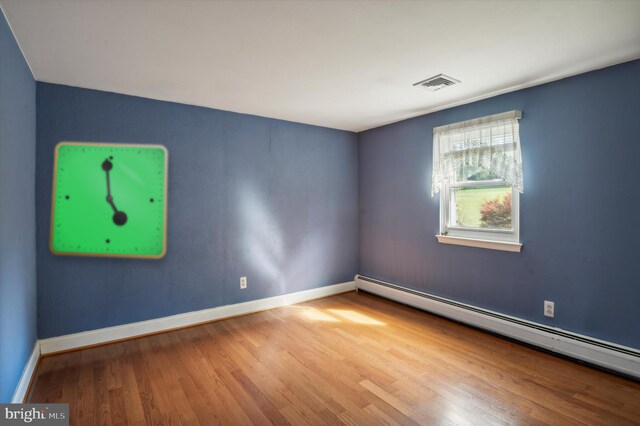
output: h=4 m=59
